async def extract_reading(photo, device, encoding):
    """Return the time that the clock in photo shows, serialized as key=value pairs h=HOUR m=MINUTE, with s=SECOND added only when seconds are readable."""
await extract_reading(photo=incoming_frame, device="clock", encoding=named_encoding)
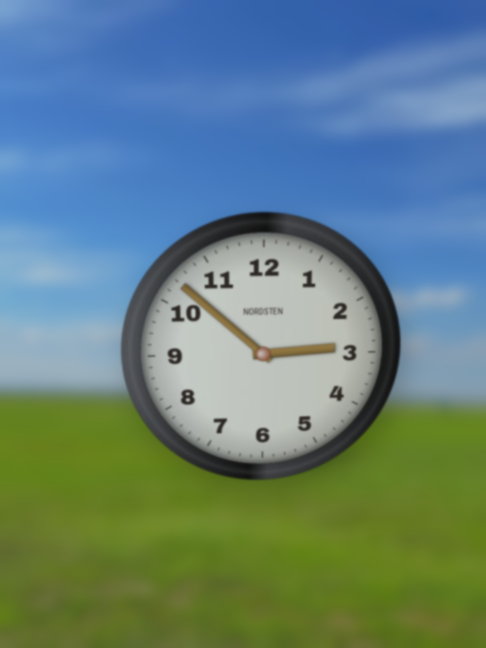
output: h=2 m=52
